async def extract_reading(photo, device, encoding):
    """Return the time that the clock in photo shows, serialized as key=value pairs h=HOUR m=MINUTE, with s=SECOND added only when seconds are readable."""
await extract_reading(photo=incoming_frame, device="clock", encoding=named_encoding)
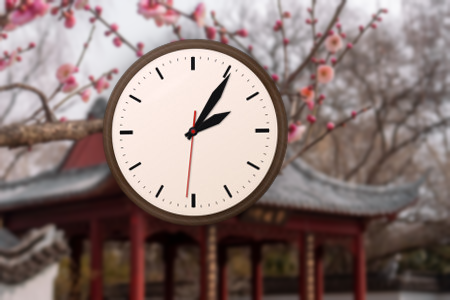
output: h=2 m=5 s=31
